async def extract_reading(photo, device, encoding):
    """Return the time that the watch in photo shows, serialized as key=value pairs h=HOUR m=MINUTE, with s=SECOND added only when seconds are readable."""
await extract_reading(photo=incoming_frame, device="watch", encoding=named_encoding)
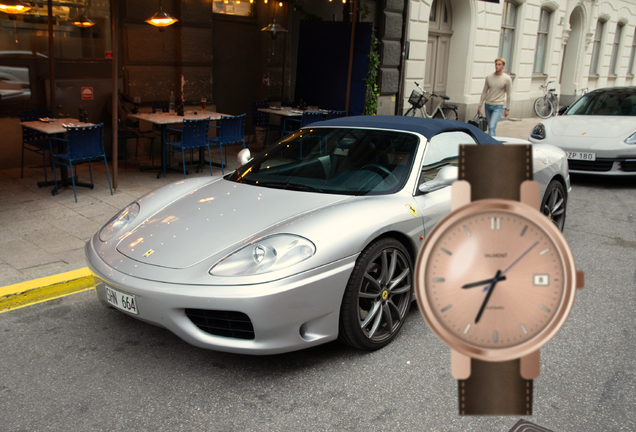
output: h=8 m=34 s=8
